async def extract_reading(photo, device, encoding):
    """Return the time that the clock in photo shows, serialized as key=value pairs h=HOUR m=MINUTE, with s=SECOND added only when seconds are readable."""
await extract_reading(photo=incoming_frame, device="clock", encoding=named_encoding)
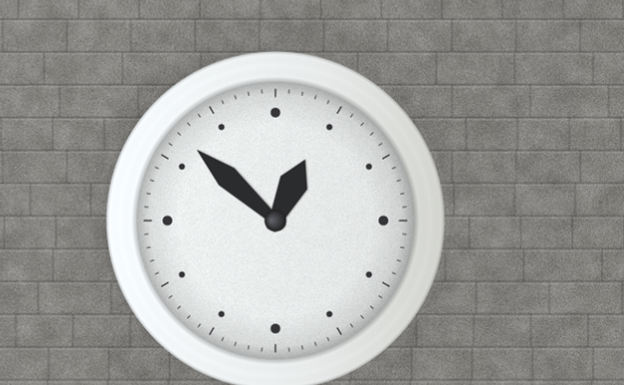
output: h=12 m=52
